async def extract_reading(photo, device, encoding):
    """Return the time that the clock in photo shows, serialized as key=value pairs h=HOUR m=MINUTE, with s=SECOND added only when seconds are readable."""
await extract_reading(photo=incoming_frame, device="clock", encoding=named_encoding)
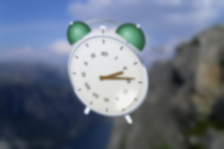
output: h=2 m=14
